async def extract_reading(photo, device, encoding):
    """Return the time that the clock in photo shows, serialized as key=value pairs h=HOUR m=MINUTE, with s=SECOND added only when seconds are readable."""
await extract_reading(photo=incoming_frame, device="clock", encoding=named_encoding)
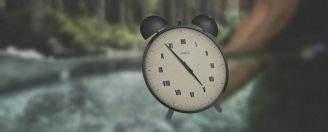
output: h=4 m=54
